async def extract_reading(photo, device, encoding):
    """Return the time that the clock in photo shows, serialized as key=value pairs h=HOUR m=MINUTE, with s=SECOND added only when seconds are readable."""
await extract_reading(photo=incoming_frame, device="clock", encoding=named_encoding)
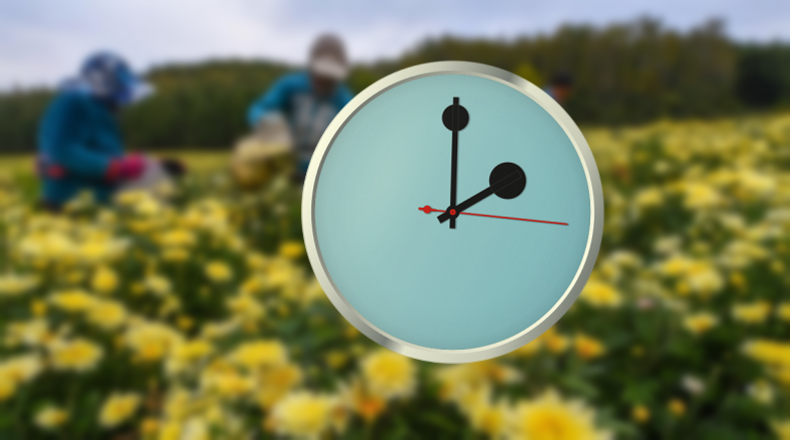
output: h=2 m=0 s=16
